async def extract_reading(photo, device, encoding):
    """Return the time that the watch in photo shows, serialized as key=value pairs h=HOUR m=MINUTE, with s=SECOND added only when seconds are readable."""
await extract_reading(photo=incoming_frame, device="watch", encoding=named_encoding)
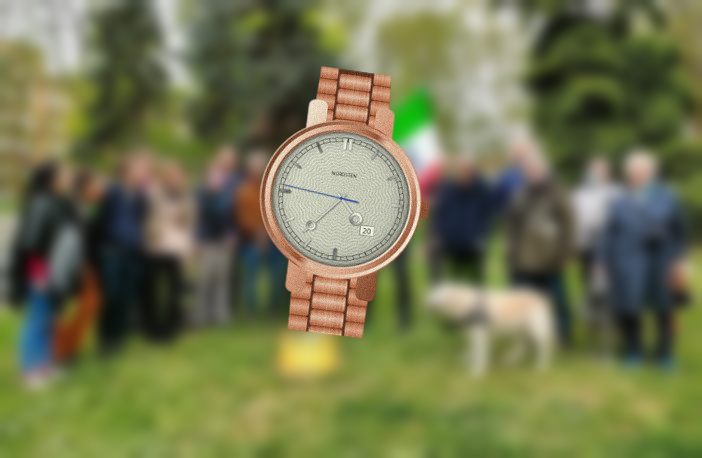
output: h=4 m=36 s=46
